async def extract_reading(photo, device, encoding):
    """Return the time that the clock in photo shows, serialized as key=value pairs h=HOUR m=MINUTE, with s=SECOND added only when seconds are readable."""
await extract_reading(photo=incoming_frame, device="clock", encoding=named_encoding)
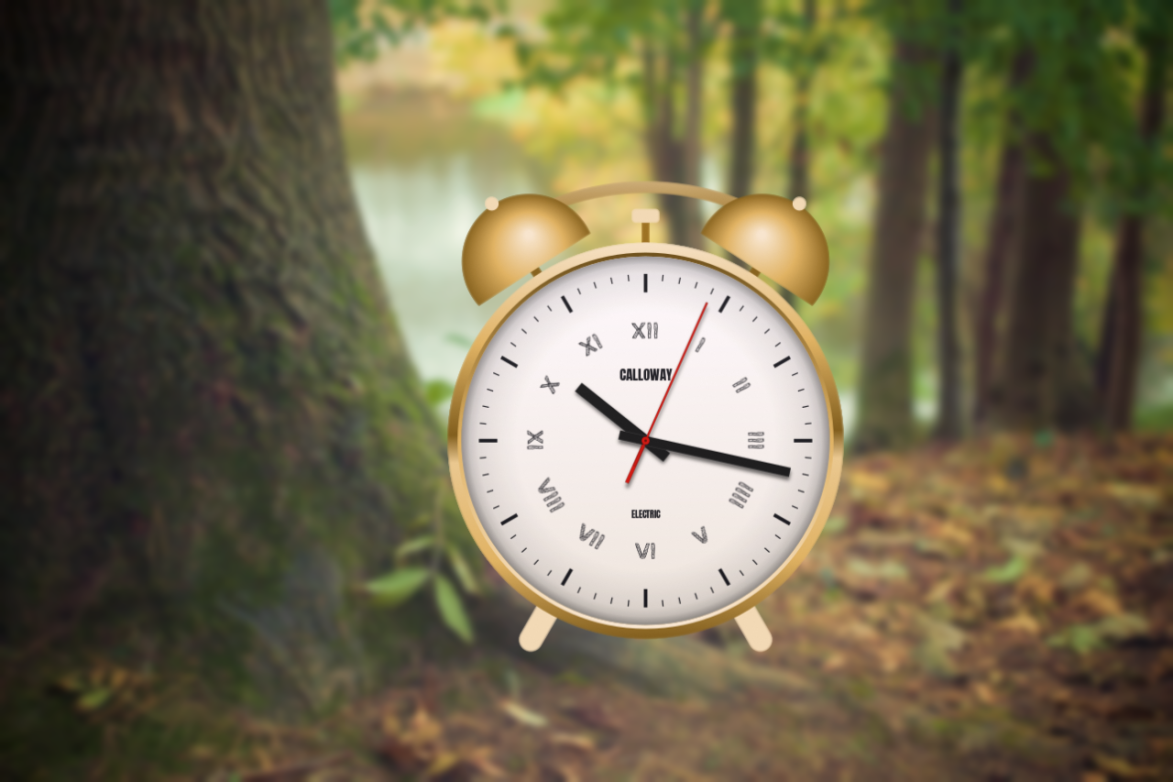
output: h=10 m=17 s=4
